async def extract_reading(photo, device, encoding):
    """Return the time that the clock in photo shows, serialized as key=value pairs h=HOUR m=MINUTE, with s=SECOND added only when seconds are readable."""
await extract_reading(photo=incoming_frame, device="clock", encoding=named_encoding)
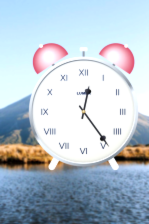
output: h=12 m=24
